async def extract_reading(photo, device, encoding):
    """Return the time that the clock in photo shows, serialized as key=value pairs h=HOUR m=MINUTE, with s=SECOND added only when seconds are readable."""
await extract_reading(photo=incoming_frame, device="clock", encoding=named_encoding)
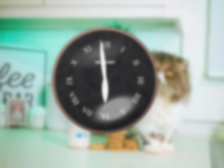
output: h=5 m=59
